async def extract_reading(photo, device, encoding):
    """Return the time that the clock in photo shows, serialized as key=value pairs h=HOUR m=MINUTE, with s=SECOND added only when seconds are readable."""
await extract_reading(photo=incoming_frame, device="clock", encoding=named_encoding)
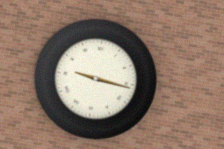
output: h=9 m=16
